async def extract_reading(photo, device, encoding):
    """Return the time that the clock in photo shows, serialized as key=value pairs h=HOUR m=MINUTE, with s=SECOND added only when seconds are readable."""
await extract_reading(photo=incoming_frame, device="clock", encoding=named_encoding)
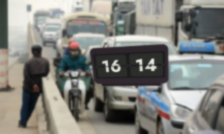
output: h=16 m=14
